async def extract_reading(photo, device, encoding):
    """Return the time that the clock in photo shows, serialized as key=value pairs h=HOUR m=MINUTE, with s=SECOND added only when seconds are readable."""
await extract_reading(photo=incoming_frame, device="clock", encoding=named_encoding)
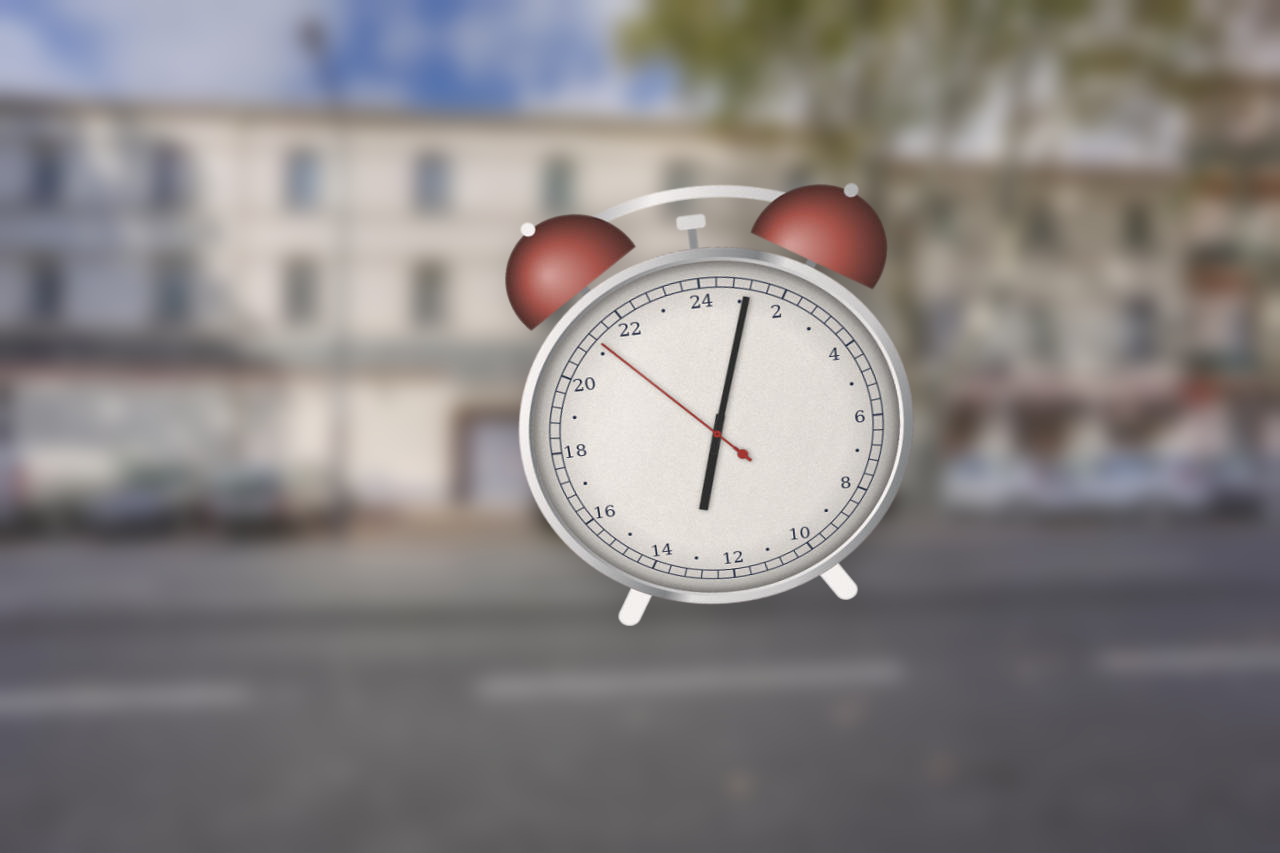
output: h=13 m=2 s=53
